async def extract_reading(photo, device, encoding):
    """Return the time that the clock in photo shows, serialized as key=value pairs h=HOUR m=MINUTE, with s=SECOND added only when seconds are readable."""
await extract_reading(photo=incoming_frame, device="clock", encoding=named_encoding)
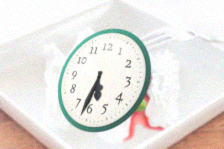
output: h=5 m=32
